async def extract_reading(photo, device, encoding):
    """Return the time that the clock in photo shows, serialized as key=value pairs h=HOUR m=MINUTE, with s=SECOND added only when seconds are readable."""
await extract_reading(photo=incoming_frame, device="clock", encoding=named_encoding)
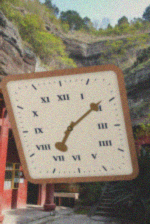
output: h=7 m=9
